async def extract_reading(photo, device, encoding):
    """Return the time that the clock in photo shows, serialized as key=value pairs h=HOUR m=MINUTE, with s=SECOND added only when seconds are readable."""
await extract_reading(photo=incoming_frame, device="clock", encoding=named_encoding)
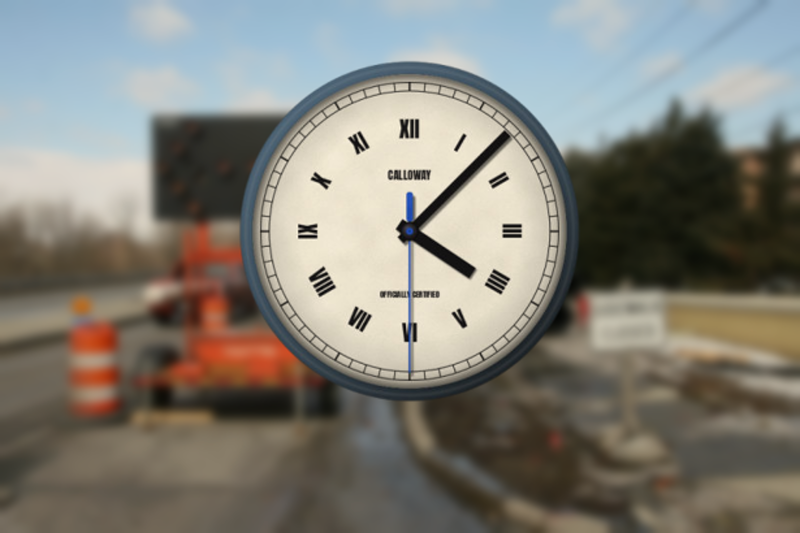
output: h=4 m=7 s=30
